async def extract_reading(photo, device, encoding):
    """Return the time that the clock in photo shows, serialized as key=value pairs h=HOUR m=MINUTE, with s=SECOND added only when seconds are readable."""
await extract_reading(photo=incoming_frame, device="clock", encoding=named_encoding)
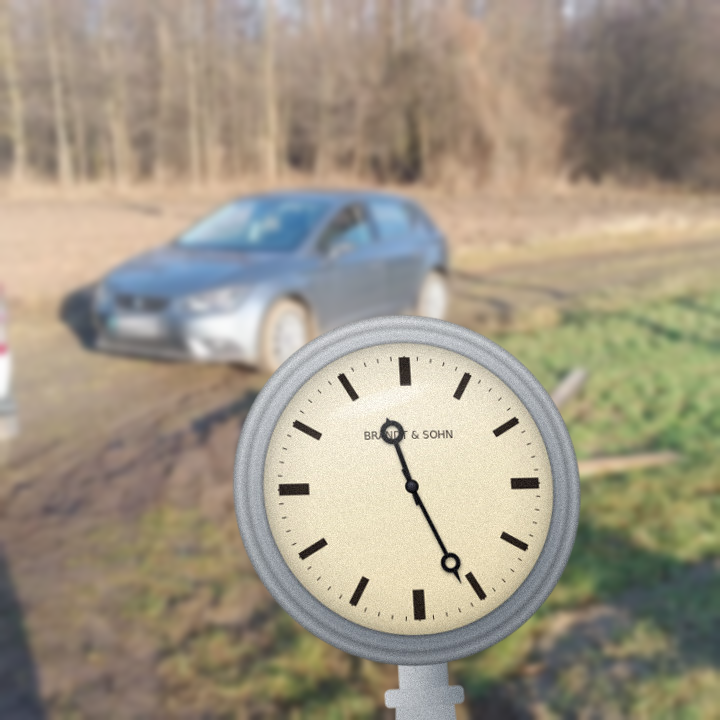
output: h=11 m=26
